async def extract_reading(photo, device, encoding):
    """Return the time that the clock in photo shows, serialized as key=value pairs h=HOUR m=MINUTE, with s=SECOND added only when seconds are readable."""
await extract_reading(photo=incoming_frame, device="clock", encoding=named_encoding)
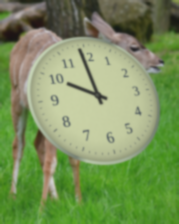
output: h=9 m=59
